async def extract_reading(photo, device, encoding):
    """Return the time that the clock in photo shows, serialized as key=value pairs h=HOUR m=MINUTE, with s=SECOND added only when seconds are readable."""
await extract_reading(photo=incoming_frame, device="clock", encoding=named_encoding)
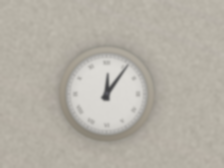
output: h=12 m=6
